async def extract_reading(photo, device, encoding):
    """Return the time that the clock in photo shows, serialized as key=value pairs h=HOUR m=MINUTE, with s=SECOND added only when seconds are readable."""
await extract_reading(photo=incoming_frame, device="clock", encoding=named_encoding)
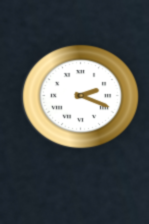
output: h=2 m=19
